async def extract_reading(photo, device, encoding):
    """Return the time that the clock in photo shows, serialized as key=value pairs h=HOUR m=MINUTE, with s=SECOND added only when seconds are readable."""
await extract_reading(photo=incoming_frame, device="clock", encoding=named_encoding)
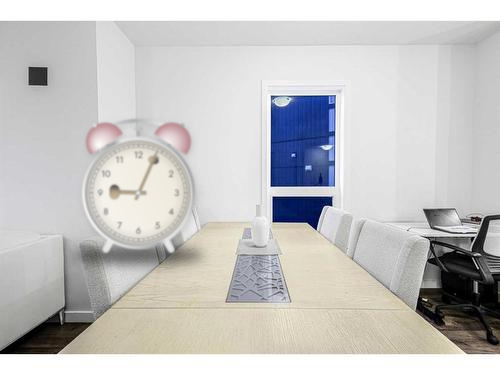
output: h=9 m=4
